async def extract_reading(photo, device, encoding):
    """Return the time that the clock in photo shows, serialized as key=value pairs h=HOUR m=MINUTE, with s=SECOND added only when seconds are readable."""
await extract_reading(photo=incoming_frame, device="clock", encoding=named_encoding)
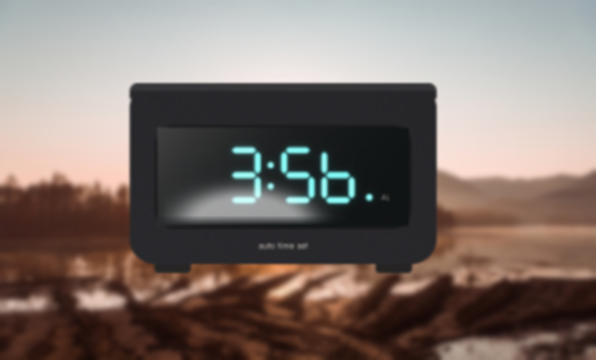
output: h=3 m=56
